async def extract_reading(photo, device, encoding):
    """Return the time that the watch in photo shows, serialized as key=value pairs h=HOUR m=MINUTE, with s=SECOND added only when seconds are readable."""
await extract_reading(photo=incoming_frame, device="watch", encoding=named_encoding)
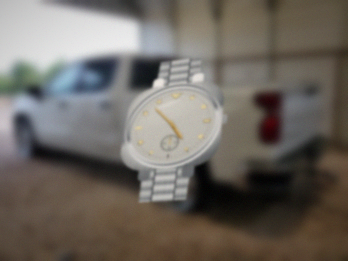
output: h=4 m=53
